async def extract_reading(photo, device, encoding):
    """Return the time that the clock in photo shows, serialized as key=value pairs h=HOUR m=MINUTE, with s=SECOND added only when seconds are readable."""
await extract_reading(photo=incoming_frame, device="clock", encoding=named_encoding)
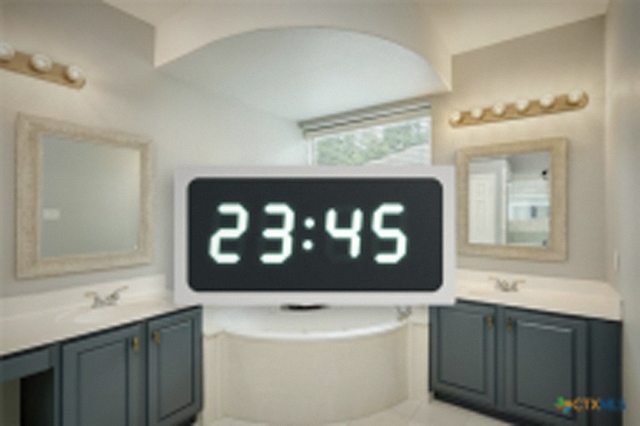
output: h=23 m=45
